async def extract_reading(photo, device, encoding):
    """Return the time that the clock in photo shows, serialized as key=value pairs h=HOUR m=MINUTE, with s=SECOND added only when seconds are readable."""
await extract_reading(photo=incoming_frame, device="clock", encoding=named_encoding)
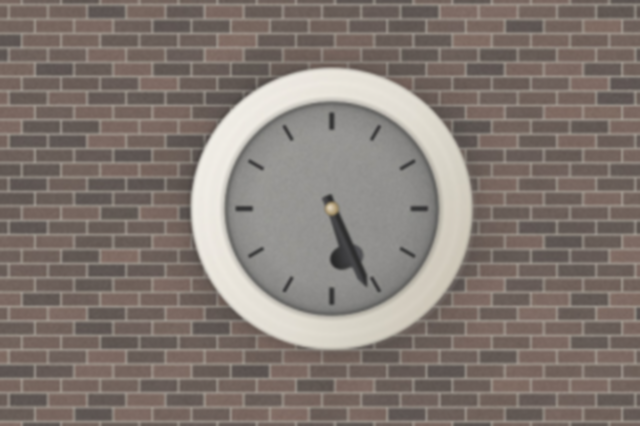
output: h=5 m=26
